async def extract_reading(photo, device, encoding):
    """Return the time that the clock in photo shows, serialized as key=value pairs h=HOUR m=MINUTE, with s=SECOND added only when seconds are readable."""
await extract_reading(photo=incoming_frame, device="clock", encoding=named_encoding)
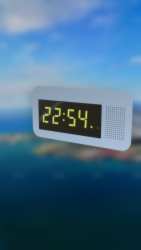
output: h=22 m=54
